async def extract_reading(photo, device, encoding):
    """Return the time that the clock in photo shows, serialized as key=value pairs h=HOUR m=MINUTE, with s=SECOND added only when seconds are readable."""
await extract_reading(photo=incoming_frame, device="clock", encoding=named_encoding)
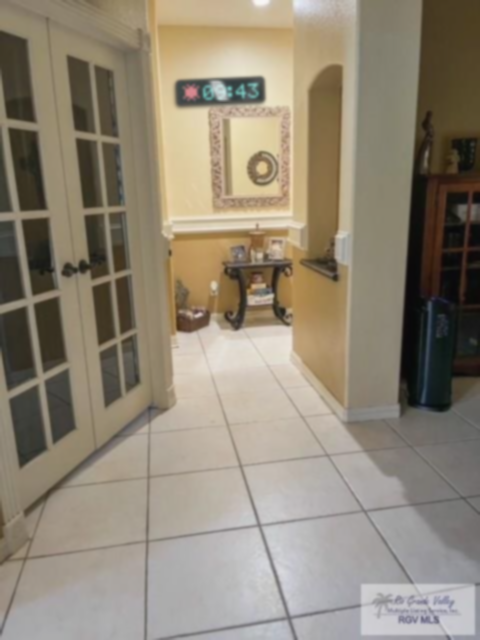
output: h=9 m=43
